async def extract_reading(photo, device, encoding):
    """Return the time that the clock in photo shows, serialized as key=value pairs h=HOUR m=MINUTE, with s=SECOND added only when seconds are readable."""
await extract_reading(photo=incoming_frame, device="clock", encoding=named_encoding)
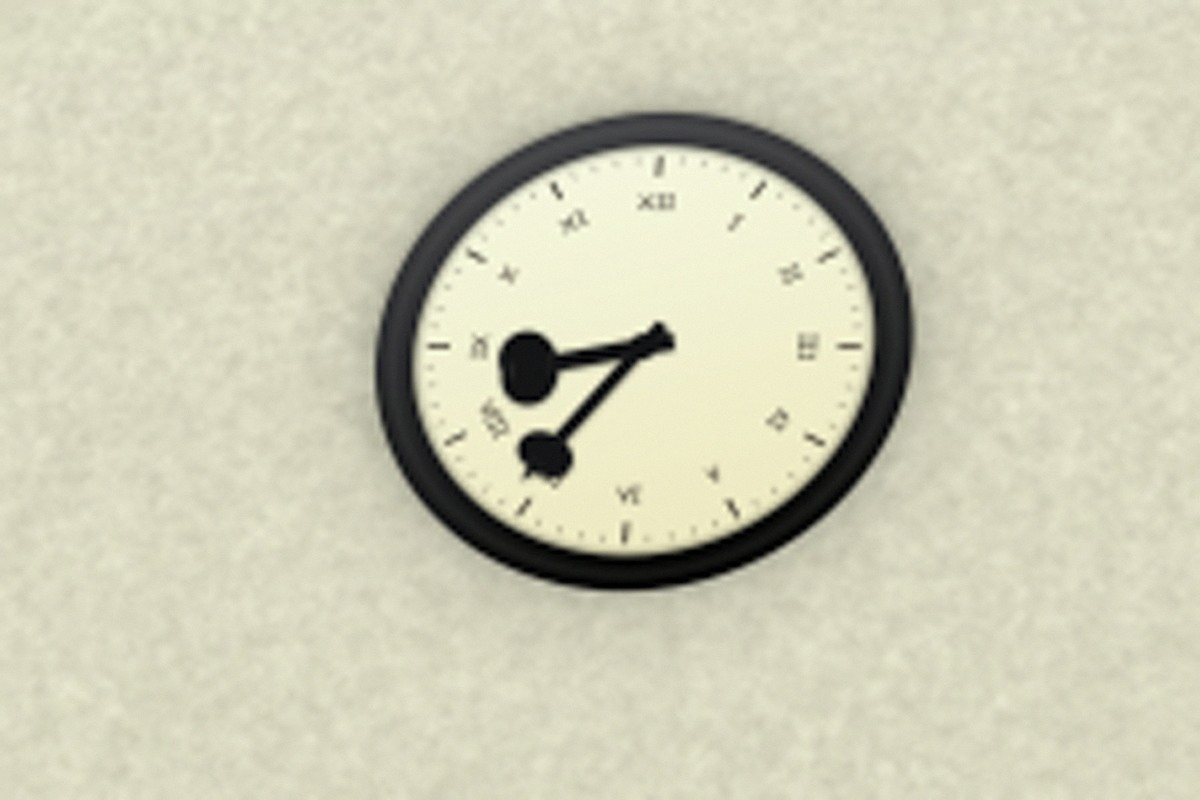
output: h=8 m=36
